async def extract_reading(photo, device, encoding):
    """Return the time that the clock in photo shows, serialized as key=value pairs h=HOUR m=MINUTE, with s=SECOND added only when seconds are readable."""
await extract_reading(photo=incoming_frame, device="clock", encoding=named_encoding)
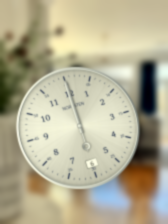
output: h=6 m=0
